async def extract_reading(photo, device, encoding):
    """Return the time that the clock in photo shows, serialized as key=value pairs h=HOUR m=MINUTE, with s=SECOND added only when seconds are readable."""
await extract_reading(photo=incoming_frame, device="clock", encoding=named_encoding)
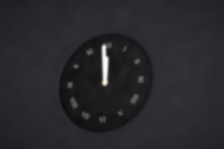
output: h=11 m=59
